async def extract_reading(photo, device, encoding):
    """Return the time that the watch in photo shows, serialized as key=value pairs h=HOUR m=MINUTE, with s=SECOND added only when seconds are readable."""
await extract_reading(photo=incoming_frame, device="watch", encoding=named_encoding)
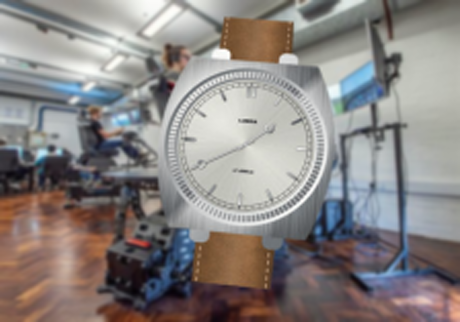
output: h=1 m=40
